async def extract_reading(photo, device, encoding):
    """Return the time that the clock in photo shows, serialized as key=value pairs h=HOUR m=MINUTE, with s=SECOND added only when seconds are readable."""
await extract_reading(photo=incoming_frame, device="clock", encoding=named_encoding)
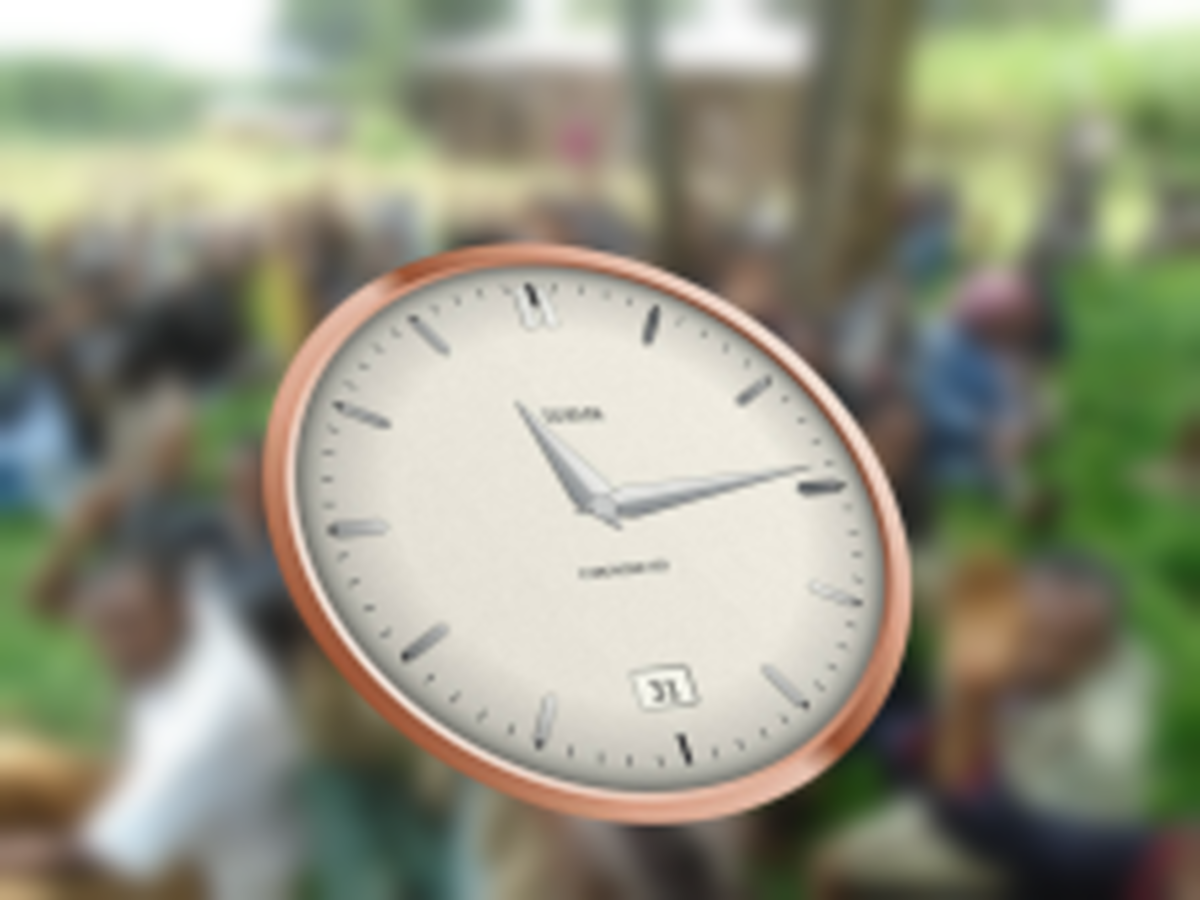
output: h=11 m=14
